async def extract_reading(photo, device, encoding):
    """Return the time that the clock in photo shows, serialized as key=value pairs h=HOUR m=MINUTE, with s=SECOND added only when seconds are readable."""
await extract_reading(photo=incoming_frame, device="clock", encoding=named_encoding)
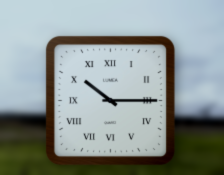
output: h=10 m=15
